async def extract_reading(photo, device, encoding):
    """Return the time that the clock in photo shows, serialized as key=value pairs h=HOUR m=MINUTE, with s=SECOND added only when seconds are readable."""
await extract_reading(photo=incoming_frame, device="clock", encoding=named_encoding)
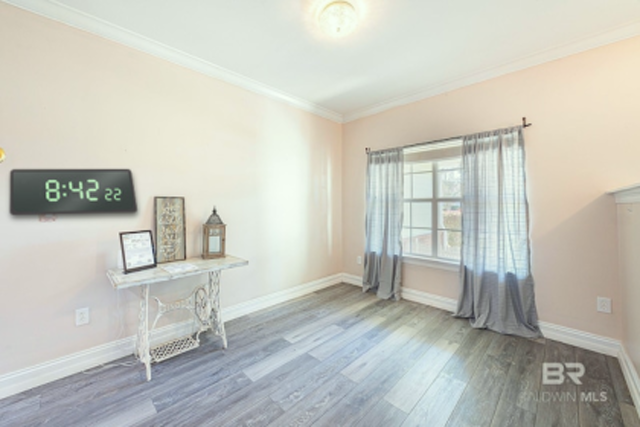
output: h=8 m=42 s=22
